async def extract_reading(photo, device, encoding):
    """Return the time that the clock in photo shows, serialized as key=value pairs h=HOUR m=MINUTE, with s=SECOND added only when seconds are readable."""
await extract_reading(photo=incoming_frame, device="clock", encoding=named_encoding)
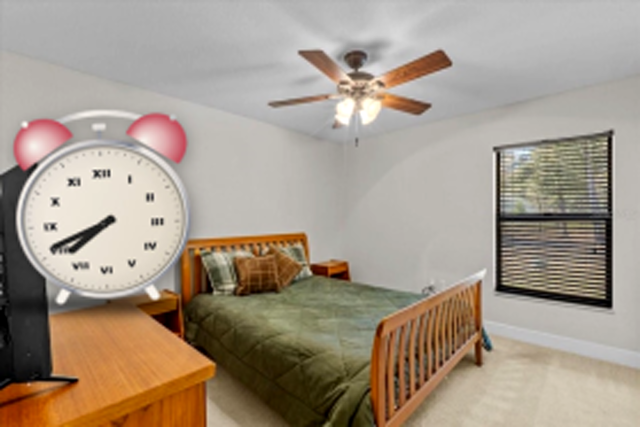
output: h=7 m=41
